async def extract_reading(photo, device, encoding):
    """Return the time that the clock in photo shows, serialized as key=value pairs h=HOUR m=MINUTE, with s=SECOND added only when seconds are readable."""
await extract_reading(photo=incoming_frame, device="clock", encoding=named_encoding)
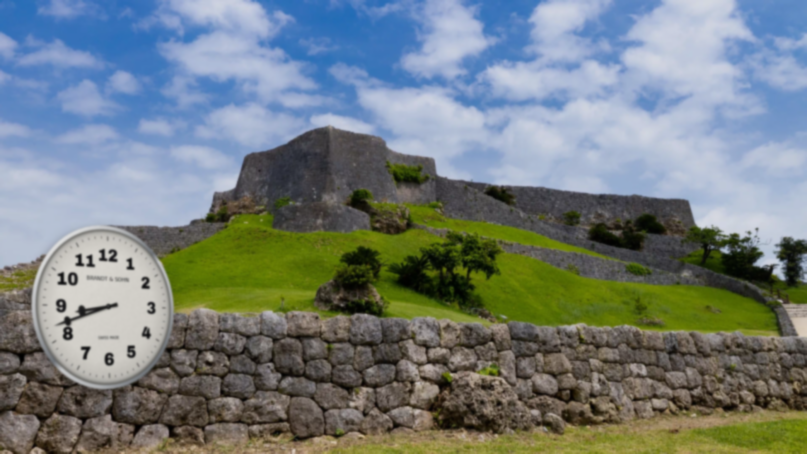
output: h=8 m=42
